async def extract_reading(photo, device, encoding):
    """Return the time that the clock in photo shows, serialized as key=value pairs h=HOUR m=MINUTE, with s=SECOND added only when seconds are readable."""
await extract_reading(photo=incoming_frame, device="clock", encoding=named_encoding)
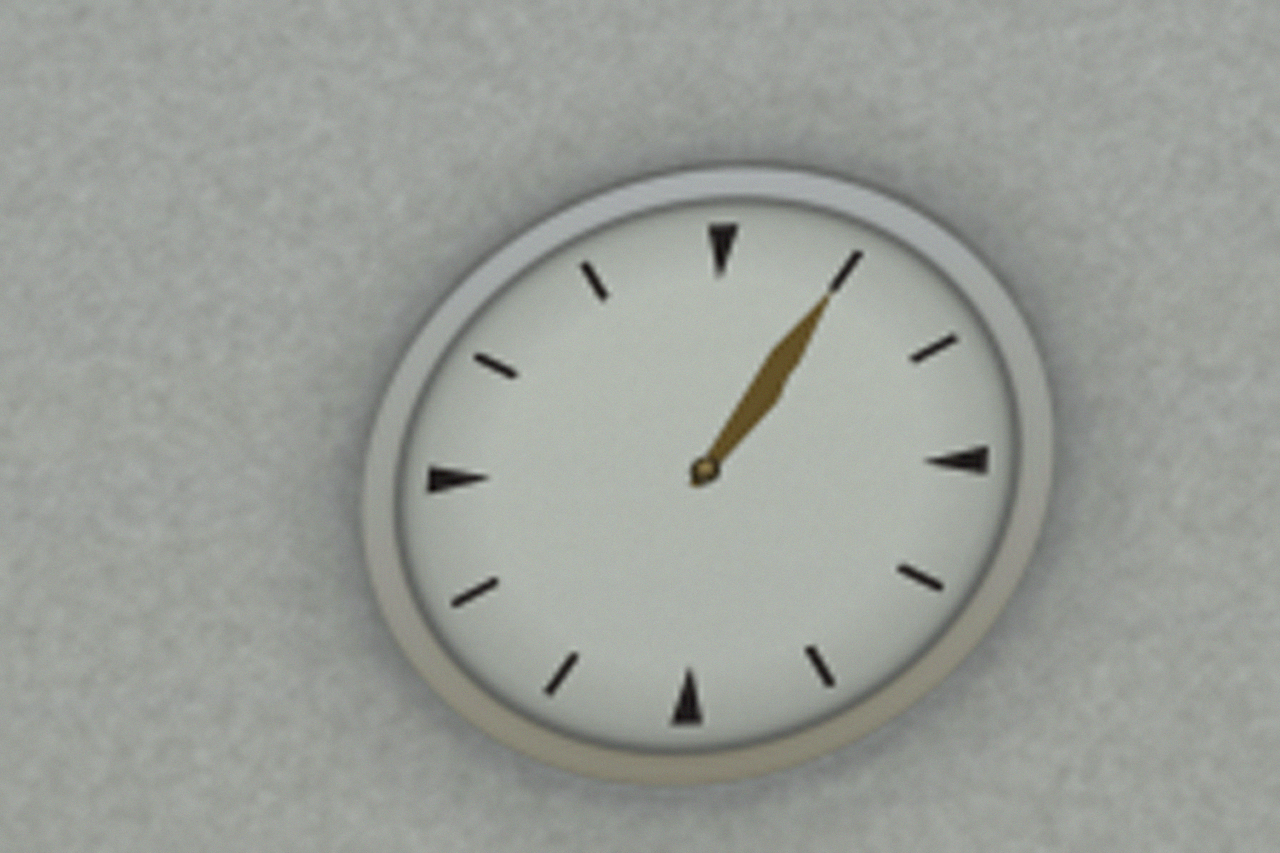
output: h=1 m=5
